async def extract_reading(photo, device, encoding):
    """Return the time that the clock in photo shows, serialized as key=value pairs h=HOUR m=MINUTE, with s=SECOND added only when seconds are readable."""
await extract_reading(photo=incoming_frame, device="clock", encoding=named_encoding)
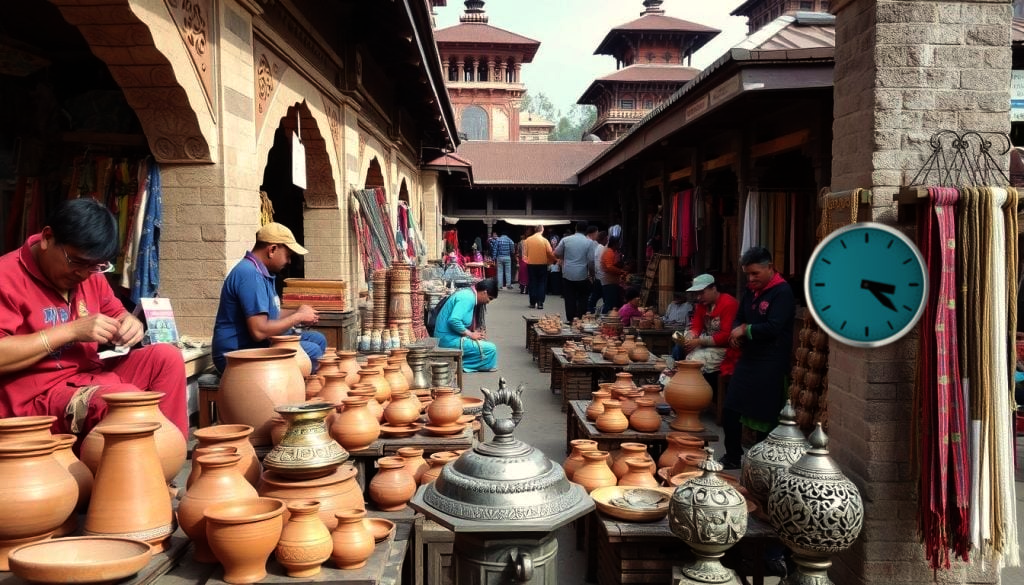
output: h=3 m=22
